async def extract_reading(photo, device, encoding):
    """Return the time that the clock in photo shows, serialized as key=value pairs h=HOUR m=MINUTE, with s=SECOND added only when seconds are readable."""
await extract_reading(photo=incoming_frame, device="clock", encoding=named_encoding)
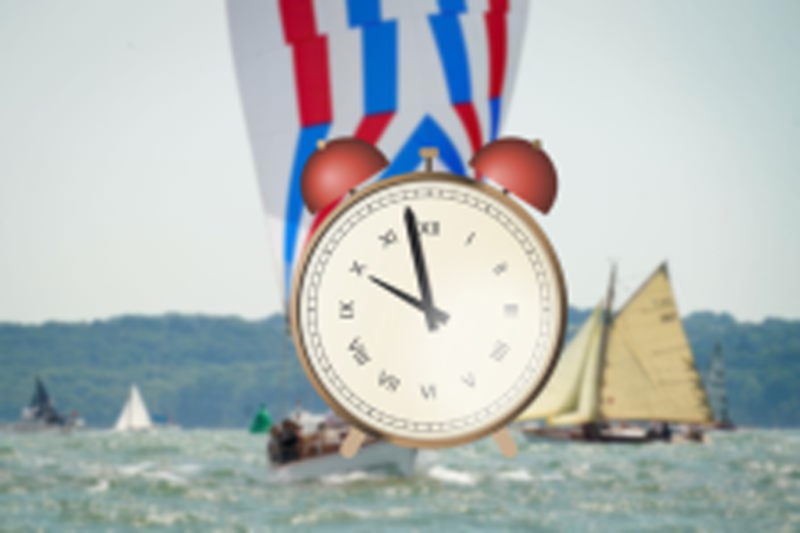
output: h=9 m=58
